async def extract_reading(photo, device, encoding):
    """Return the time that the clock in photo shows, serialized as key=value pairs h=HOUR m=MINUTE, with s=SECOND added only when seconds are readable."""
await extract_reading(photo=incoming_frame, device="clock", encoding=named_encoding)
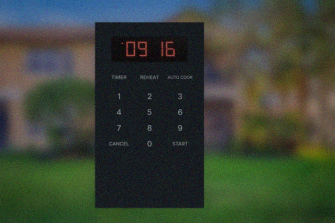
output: h=9 m=16
